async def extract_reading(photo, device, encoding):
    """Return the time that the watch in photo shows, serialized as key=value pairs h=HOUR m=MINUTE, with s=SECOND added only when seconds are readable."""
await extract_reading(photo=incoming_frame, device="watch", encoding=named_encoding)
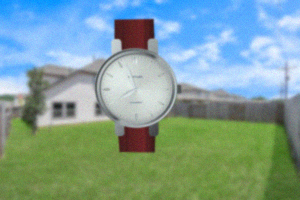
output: h=7 m=57
